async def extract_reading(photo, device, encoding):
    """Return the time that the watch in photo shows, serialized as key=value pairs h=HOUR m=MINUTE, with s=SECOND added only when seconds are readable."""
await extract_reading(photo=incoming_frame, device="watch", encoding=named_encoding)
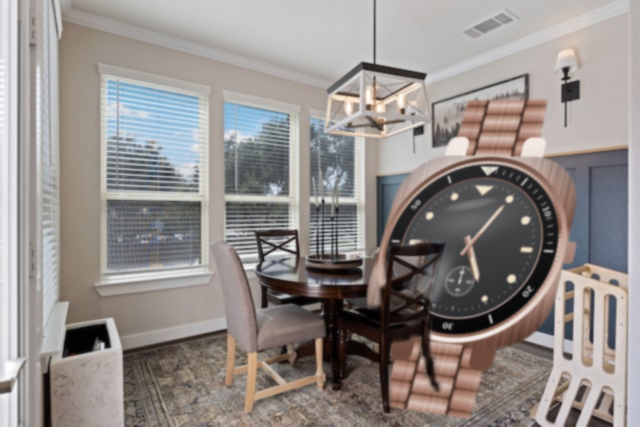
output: h=5 m=5
